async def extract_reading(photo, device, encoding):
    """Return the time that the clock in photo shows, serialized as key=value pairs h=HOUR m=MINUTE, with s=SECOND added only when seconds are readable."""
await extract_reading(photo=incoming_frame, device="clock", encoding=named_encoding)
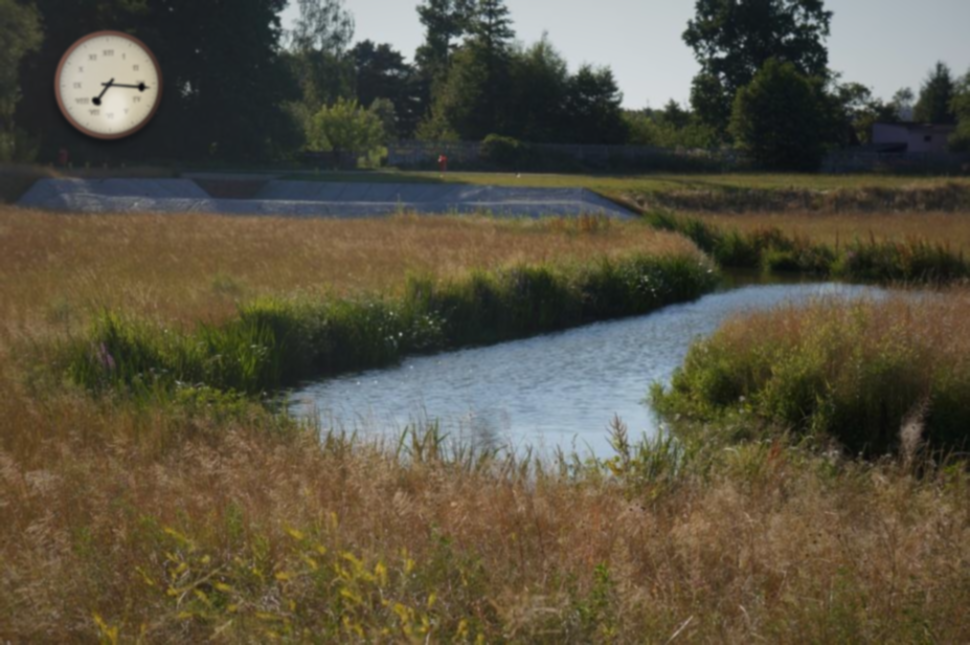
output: h=7 m=16
